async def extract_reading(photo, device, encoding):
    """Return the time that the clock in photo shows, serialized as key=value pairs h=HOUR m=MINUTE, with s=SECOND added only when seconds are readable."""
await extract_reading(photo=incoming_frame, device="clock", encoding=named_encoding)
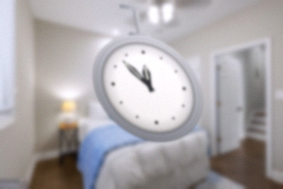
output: h=11 m=53
